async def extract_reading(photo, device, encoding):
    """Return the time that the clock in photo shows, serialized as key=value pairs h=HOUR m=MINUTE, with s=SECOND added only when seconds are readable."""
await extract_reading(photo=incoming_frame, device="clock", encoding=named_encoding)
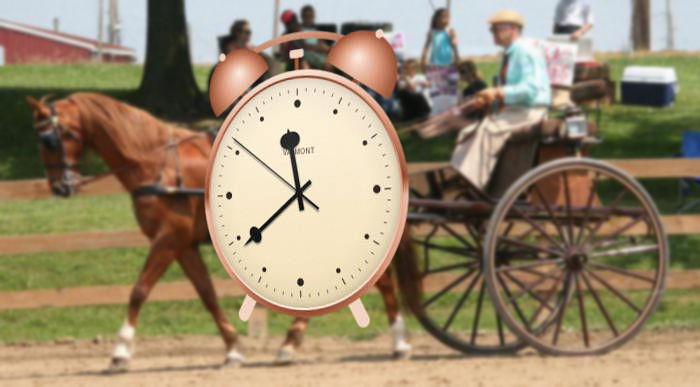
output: h=11 m=38 s=51
